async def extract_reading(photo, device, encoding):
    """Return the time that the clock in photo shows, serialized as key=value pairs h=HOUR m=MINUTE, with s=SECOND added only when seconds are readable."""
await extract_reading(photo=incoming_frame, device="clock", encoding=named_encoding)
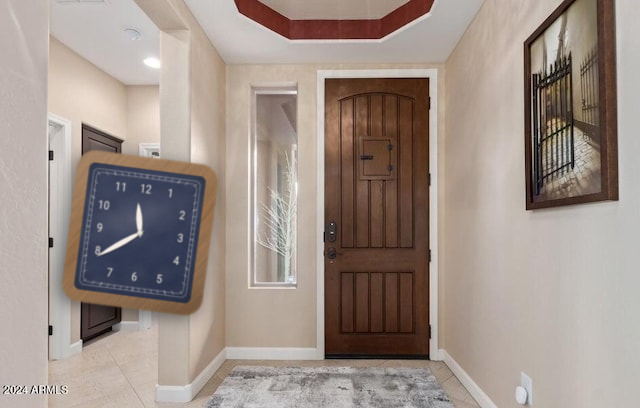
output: h=11 m=39
